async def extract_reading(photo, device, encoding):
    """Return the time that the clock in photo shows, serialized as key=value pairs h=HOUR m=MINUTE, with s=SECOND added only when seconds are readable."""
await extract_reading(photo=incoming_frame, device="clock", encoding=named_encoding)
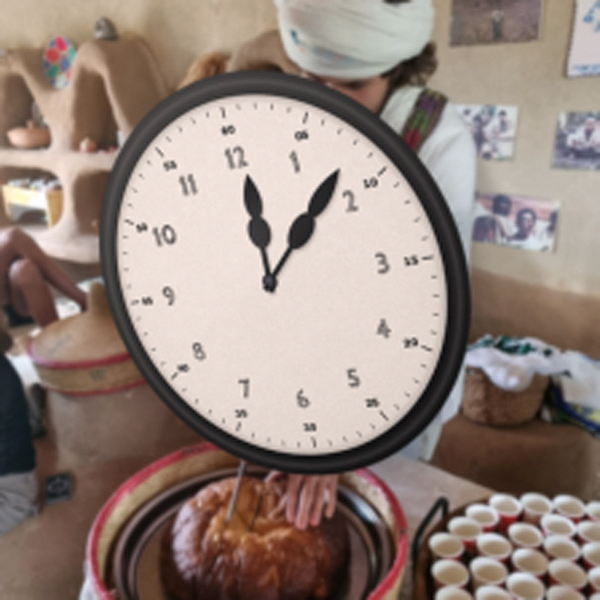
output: h=12 m=8
